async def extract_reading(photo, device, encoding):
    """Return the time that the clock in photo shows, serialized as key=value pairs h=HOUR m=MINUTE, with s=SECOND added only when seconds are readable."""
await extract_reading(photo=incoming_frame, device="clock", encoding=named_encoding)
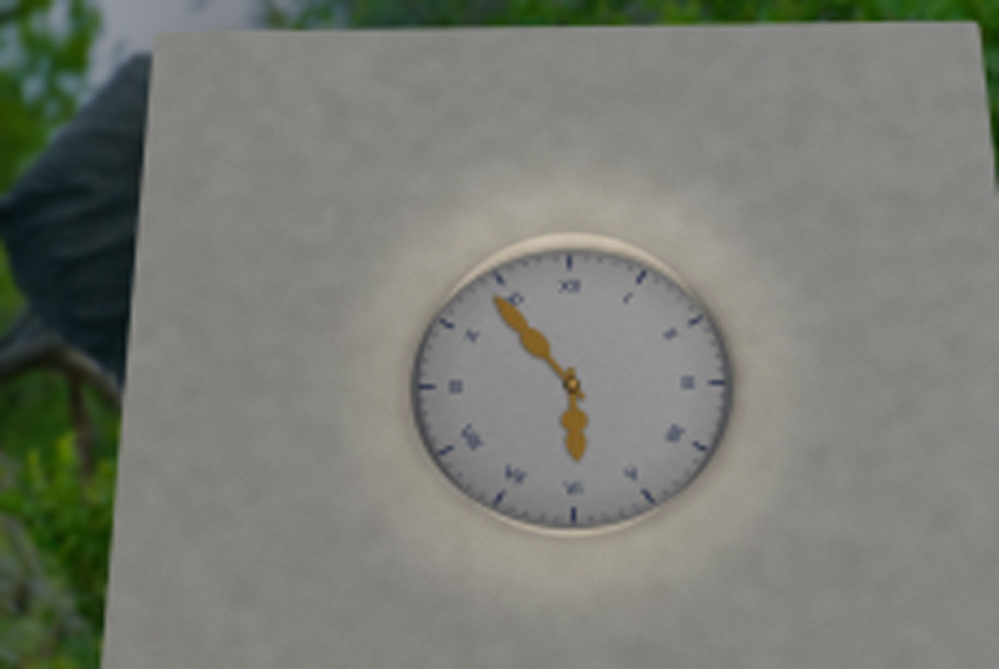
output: h=5 m=54
